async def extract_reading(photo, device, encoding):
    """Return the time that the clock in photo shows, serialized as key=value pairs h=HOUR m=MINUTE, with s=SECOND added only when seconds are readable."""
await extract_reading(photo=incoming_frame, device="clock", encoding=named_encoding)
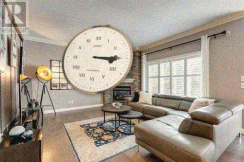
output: h=3 m=15
